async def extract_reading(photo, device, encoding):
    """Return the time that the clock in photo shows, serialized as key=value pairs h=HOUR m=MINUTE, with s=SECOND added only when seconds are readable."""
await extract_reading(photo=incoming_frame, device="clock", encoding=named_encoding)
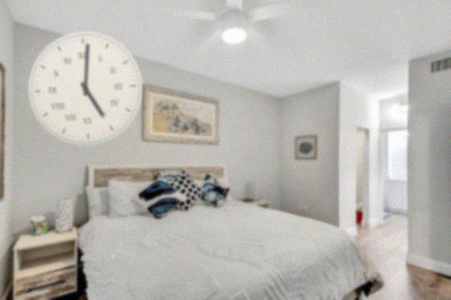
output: h=5 m=1
